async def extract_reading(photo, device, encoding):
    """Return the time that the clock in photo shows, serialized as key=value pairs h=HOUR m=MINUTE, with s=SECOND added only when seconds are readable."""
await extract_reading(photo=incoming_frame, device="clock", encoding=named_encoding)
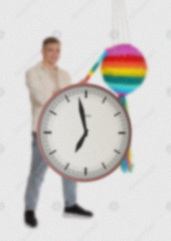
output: h=6 m=58
